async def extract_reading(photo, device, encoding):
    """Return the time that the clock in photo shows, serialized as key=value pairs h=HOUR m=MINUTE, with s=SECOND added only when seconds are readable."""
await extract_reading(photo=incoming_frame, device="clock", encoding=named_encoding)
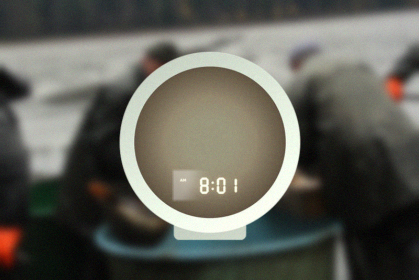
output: h=8 m=1
